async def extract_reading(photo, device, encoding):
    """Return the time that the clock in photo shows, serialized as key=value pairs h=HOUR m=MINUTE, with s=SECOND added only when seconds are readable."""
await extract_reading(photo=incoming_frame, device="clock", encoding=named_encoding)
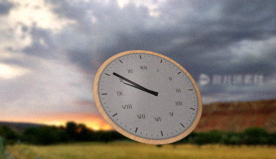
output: h=9 m=51
